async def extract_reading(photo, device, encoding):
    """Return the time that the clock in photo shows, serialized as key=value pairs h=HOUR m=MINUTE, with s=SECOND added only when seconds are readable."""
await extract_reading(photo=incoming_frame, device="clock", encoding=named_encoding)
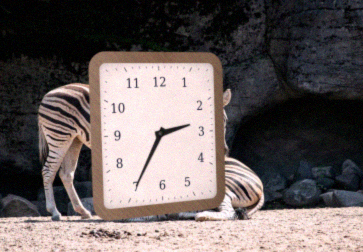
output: h=2 m=35
